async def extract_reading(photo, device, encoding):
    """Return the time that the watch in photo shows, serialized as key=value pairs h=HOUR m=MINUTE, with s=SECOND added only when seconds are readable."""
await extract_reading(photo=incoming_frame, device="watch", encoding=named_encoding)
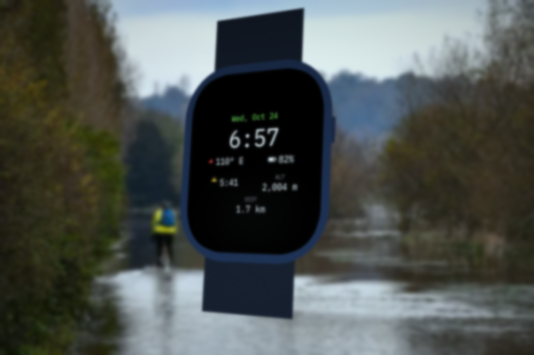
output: h=6 m=57
